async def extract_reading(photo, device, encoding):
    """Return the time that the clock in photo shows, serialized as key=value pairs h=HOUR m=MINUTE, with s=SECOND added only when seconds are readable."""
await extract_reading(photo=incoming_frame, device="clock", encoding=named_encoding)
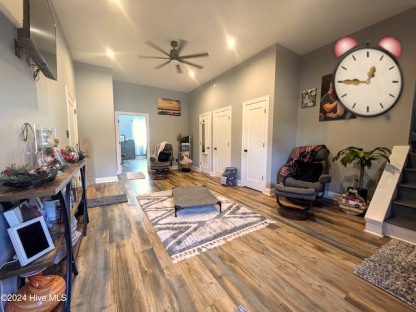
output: h=12 m=45
